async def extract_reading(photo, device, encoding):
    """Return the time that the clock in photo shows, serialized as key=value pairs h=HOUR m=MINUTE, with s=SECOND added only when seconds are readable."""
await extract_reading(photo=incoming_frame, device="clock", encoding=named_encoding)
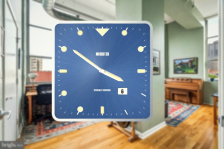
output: h=3 m=51
